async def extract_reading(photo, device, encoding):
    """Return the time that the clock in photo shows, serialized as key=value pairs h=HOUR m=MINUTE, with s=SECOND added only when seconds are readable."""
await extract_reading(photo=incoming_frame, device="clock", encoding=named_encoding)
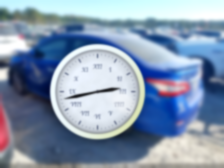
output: h=2 m=43
